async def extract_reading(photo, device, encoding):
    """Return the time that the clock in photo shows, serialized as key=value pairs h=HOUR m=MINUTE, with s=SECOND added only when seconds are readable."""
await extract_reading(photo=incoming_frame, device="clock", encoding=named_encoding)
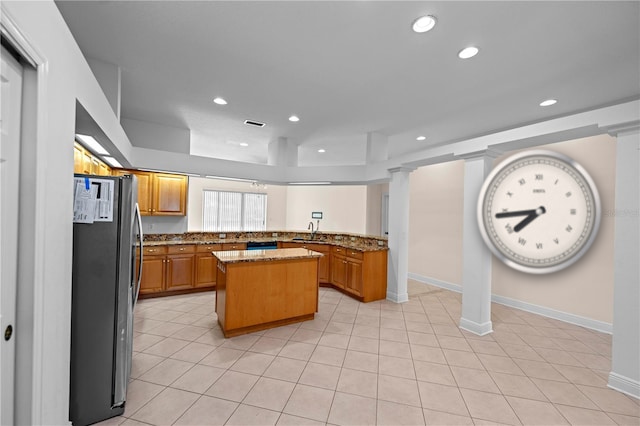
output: h=7 m=44
